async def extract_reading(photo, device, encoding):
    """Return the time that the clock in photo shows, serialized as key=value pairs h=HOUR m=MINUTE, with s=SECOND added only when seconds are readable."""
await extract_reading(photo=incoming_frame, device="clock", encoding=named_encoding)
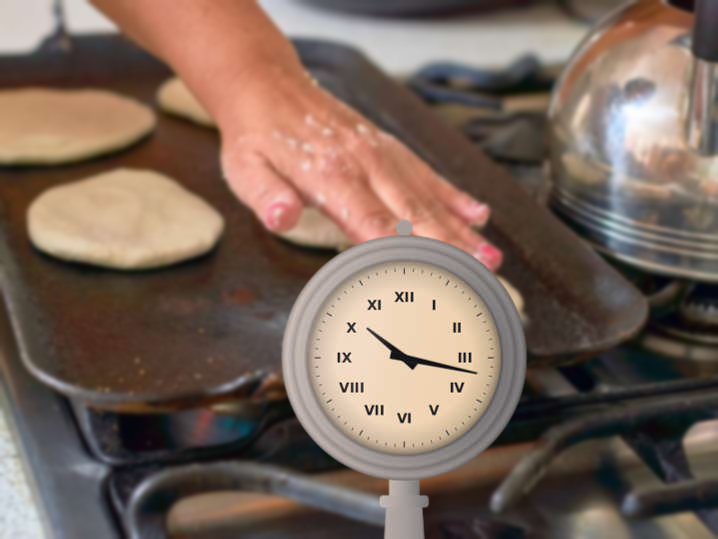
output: h=10 m=17
